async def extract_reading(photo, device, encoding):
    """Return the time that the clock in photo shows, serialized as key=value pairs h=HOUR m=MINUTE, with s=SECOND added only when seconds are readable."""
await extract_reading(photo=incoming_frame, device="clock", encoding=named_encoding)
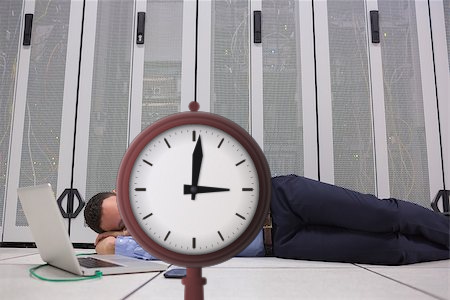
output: h=3 m=1
